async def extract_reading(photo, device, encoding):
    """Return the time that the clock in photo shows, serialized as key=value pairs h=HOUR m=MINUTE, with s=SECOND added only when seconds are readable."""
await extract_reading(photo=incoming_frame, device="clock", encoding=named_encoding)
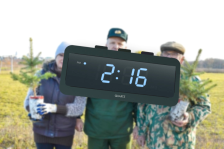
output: h=2 m=16
